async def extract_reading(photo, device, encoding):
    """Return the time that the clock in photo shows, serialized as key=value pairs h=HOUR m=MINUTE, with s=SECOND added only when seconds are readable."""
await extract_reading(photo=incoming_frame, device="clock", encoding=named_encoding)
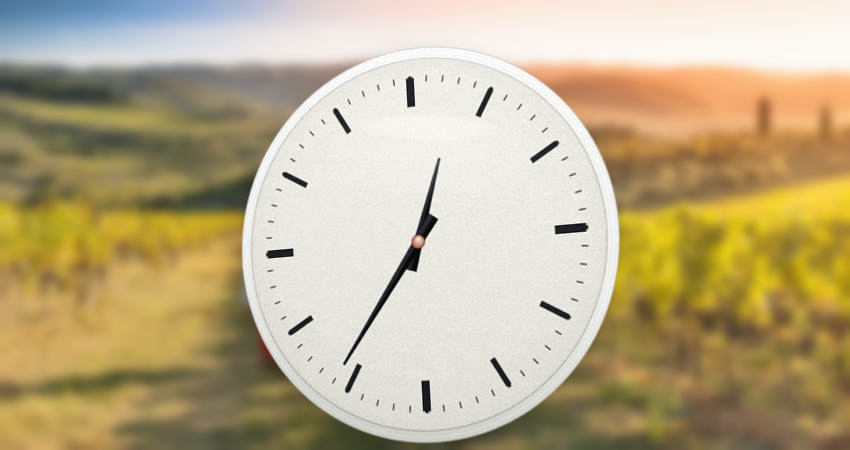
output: h=12 m=36
